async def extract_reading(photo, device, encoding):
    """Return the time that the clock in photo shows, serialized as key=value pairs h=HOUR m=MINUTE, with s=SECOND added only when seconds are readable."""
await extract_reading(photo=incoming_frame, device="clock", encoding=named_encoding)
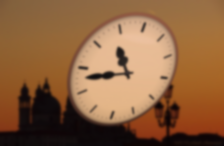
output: h=10 m=43
